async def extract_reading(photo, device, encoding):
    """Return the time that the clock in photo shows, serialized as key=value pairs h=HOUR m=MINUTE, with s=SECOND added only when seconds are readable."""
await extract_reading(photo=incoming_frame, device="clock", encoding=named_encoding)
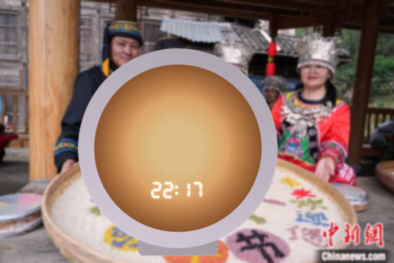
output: h=22 m=17
